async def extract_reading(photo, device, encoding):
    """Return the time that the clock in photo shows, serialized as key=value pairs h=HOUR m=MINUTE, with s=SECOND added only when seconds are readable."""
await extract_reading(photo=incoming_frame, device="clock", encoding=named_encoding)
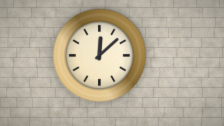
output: h=12 m=8
